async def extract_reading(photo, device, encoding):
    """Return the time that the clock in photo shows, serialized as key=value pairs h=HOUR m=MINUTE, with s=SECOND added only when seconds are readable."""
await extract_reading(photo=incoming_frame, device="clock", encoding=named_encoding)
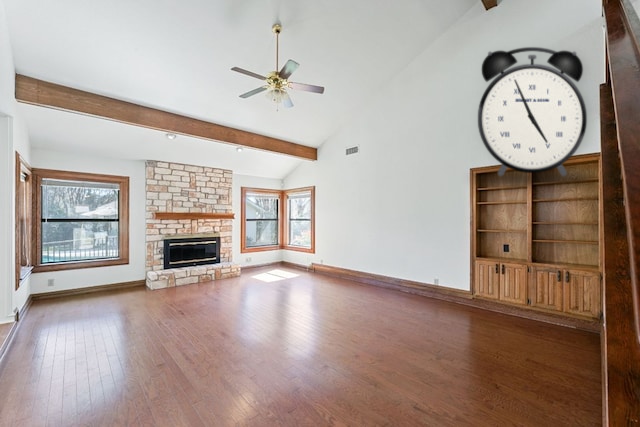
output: h=4 m=56
